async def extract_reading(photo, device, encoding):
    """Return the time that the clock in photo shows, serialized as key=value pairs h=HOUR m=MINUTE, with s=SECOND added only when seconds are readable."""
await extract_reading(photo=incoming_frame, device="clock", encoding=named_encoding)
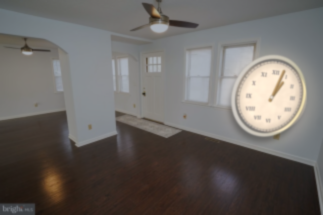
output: h=1 m=3
